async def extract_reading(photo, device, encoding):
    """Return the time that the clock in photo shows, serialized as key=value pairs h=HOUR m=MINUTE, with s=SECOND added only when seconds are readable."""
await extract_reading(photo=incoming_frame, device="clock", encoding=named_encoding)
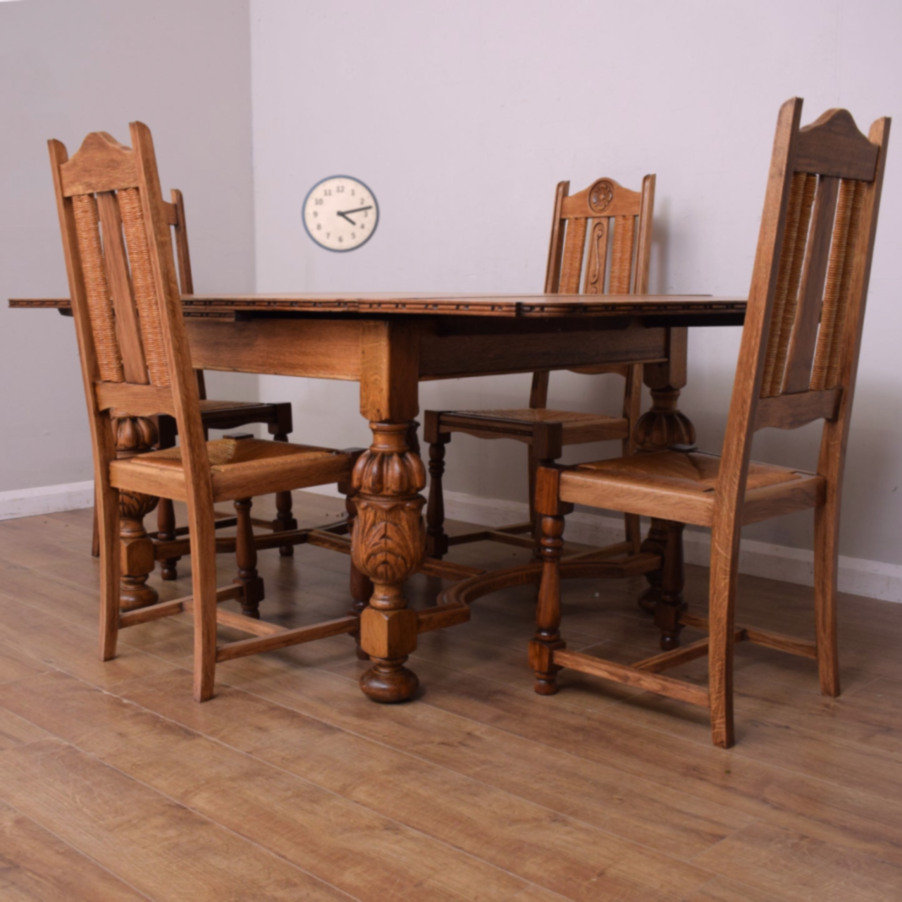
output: h=4 m=13
